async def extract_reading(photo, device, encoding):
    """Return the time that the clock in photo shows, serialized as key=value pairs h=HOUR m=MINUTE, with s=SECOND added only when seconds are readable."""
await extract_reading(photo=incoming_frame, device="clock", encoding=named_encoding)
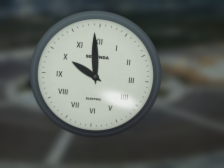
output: h=9 m=59
